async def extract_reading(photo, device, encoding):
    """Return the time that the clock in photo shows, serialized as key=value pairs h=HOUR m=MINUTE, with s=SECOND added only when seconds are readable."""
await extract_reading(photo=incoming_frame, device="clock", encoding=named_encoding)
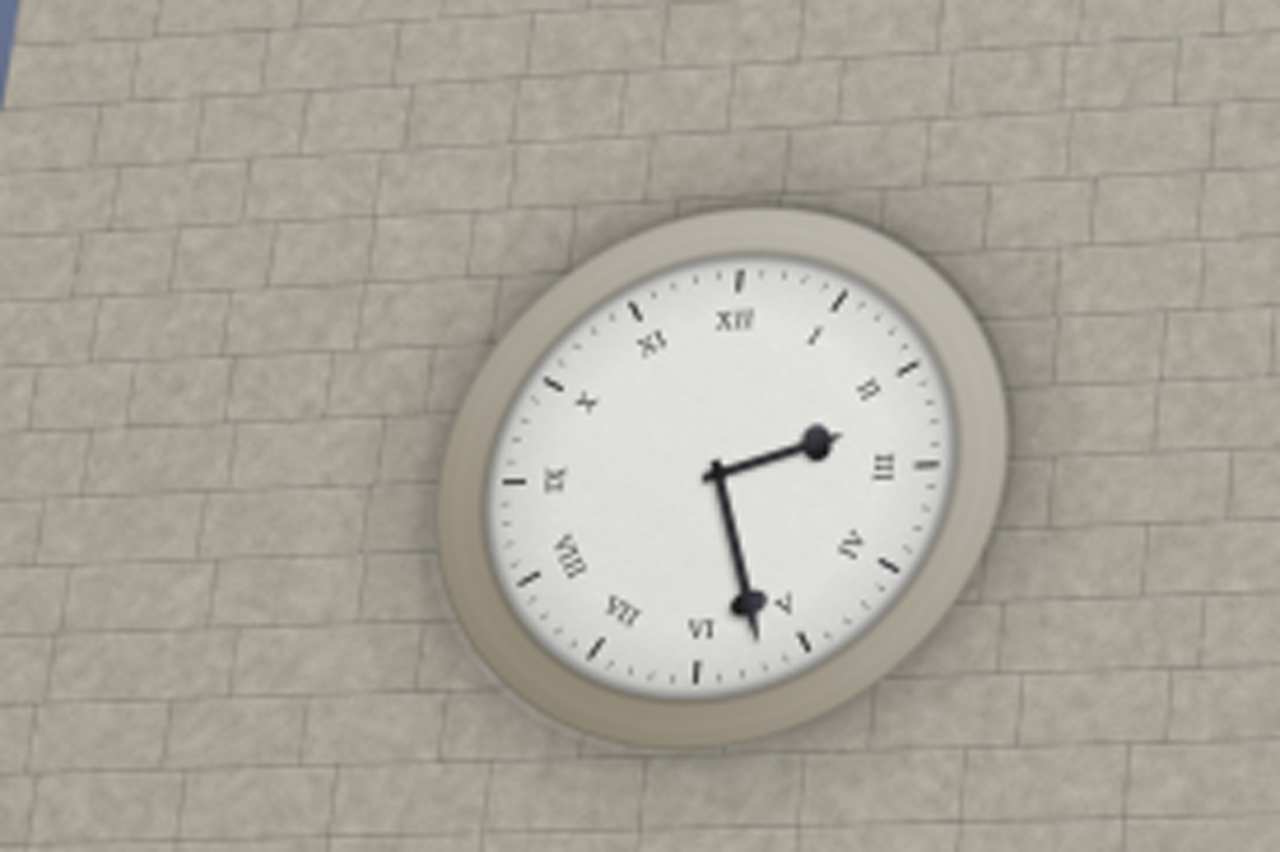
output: h=2 m=27
